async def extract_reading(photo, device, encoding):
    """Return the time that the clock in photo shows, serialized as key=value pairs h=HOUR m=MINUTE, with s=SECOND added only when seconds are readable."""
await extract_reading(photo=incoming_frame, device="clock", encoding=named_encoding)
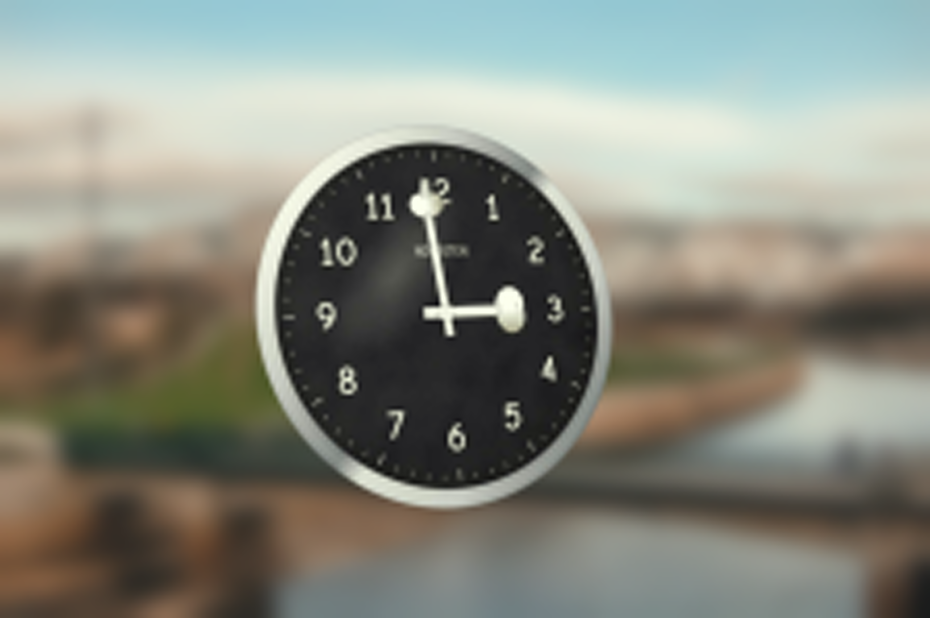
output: h=2 m=59
